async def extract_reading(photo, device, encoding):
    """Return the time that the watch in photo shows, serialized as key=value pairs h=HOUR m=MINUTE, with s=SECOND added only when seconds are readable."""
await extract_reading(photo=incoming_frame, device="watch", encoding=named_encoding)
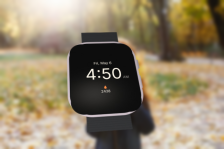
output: h=4 m=50
